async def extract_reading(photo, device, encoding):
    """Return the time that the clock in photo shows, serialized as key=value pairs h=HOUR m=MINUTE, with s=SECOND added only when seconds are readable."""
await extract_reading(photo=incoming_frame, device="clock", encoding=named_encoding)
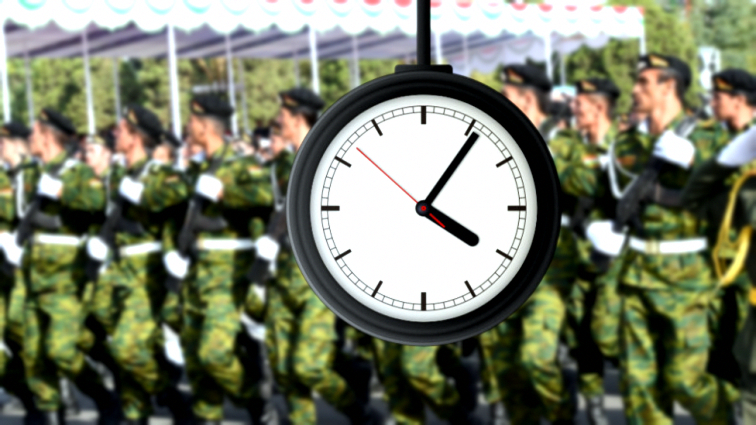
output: h=4 m=5 s=52
